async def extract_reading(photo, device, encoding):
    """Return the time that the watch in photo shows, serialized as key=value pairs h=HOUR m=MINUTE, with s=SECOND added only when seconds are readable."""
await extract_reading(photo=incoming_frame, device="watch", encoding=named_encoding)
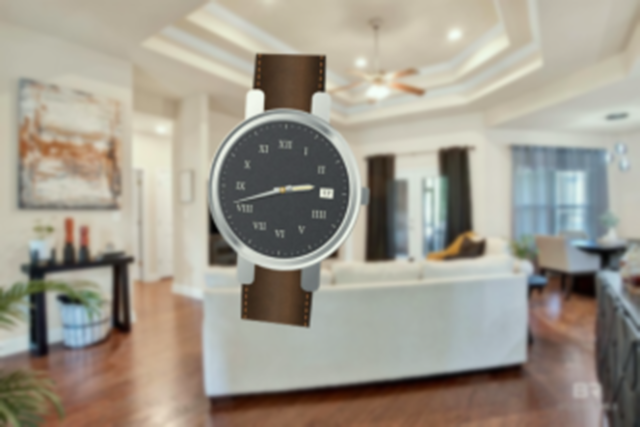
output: h=2 m=42
